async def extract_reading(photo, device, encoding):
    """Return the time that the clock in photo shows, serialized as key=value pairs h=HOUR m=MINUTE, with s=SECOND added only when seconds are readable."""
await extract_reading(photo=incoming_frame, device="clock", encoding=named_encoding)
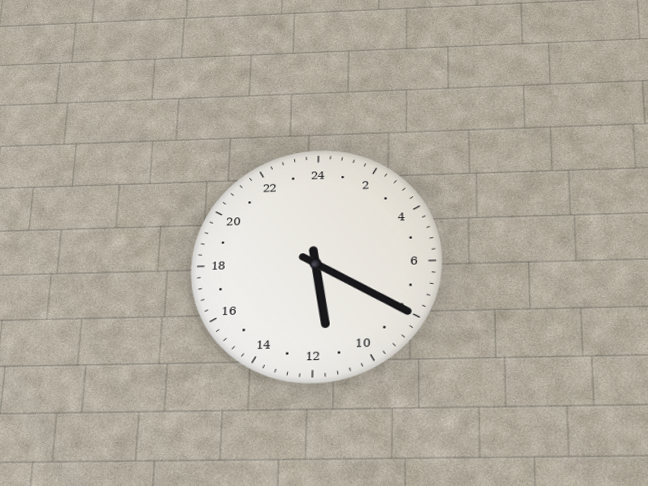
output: h=11 m=20
